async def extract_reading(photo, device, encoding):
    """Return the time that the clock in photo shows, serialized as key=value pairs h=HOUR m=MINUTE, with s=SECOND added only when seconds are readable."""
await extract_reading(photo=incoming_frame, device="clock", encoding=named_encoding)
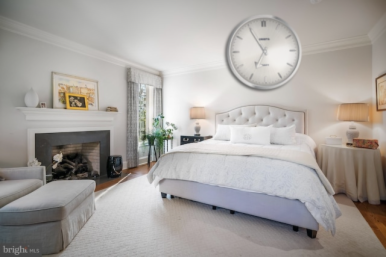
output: h=6 m=55
